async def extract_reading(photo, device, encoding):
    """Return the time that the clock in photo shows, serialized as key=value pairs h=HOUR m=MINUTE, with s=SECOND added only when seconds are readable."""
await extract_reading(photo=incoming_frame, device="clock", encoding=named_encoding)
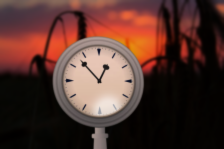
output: h=12 m=53
